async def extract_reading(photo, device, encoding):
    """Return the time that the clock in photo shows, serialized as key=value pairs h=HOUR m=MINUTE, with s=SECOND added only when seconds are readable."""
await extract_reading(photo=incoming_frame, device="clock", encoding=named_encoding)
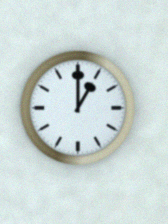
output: h=1 m=0
